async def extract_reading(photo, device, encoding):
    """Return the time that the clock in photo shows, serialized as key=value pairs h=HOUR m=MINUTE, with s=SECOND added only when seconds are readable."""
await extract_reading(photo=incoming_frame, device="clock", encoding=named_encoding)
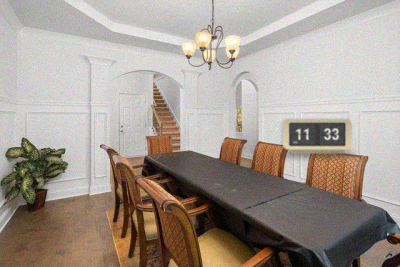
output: h=11 m=33
